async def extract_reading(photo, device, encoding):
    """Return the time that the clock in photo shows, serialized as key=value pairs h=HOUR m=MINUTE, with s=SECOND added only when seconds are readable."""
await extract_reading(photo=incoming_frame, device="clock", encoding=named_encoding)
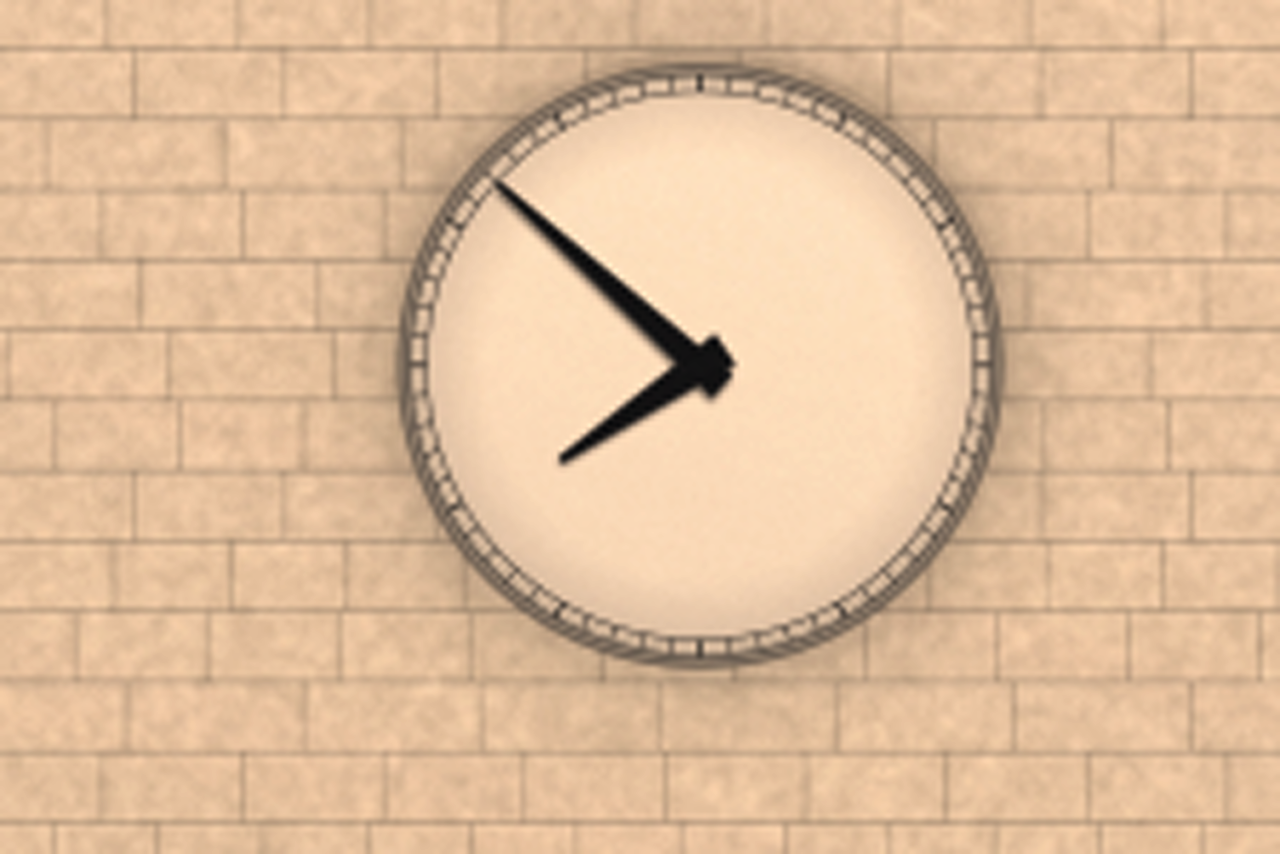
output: h=7 m=52
